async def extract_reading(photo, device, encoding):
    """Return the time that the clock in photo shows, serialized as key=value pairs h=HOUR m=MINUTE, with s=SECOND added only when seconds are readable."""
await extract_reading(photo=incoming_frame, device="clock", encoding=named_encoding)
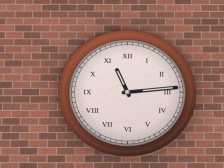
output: h=11 m=14
